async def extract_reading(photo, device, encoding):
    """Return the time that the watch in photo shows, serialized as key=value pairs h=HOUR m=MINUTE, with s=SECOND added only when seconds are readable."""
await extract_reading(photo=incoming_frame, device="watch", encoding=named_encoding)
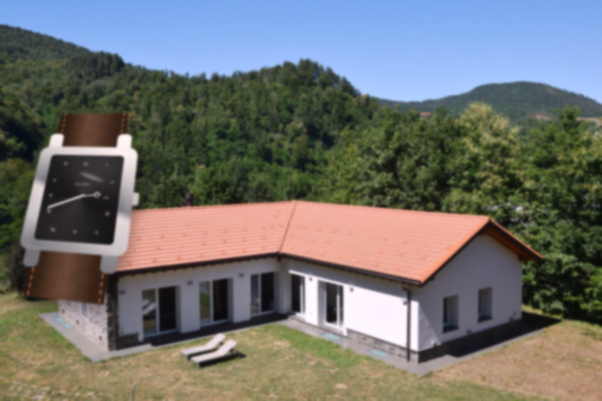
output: h=2 m=41
